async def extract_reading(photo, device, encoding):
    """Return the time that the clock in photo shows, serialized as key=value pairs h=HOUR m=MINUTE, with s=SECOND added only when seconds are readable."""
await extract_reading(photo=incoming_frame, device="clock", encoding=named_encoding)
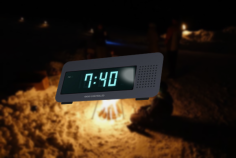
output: h=7 m=40
